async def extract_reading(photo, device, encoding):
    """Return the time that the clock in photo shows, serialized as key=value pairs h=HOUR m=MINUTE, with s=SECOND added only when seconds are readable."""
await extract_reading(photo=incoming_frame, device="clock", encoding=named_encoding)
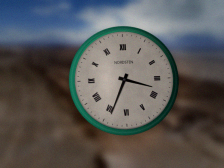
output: h=3 m=34
